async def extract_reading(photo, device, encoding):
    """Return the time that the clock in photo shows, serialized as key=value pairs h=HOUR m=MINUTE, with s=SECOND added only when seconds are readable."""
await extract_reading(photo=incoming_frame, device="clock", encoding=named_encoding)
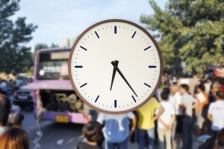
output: h=6 m=24
